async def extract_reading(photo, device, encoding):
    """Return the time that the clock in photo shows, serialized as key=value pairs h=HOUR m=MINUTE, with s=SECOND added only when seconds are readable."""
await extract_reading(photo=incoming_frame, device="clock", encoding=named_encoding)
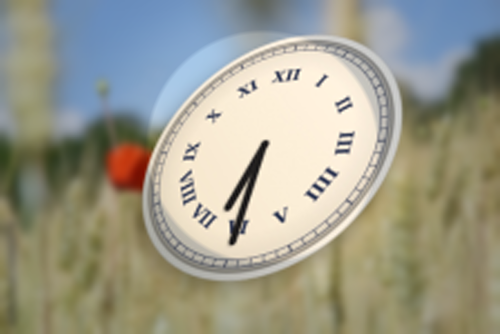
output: h=6 m=30
